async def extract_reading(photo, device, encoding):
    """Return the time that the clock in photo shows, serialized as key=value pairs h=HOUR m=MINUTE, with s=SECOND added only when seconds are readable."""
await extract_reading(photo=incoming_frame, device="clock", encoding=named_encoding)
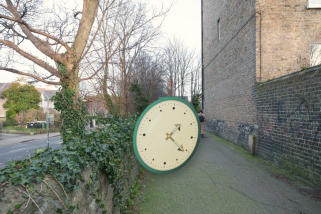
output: h=1 m=21
